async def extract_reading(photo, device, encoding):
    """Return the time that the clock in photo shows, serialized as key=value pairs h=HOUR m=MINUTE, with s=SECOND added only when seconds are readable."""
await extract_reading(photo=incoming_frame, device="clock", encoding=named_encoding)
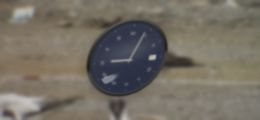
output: h=9 m=4
